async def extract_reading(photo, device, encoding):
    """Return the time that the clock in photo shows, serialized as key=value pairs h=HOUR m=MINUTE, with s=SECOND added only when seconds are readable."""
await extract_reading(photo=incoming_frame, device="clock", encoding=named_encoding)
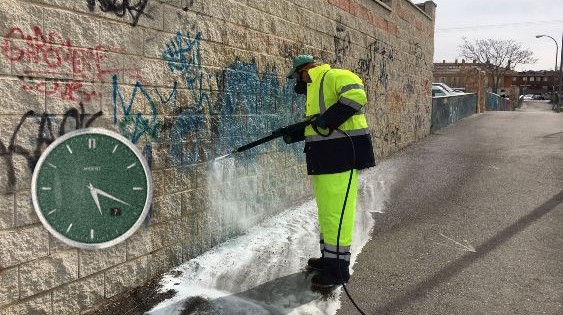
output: h=5 m=19
